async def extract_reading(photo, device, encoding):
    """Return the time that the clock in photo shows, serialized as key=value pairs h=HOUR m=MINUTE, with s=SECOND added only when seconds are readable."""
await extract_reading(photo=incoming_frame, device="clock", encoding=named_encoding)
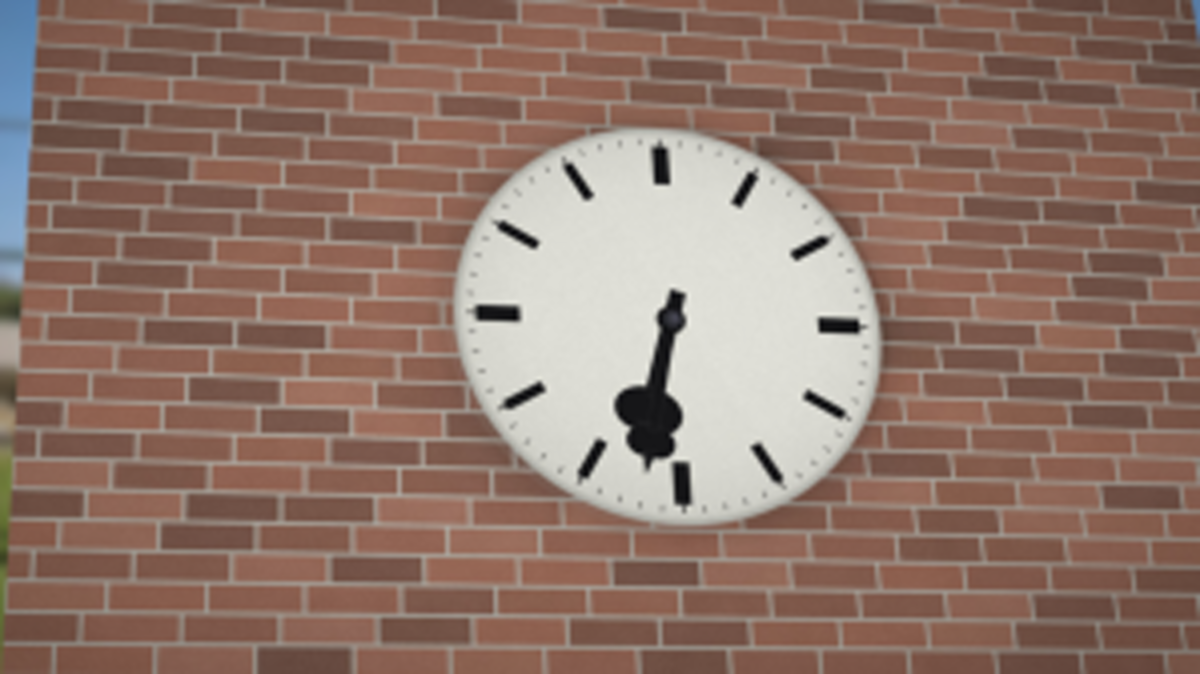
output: h=6 m=32
